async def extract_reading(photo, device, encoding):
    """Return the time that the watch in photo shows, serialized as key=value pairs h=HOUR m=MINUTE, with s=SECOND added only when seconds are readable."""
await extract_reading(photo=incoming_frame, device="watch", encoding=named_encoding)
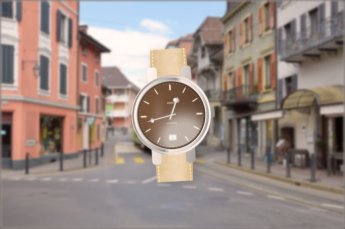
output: h=12 m=43
